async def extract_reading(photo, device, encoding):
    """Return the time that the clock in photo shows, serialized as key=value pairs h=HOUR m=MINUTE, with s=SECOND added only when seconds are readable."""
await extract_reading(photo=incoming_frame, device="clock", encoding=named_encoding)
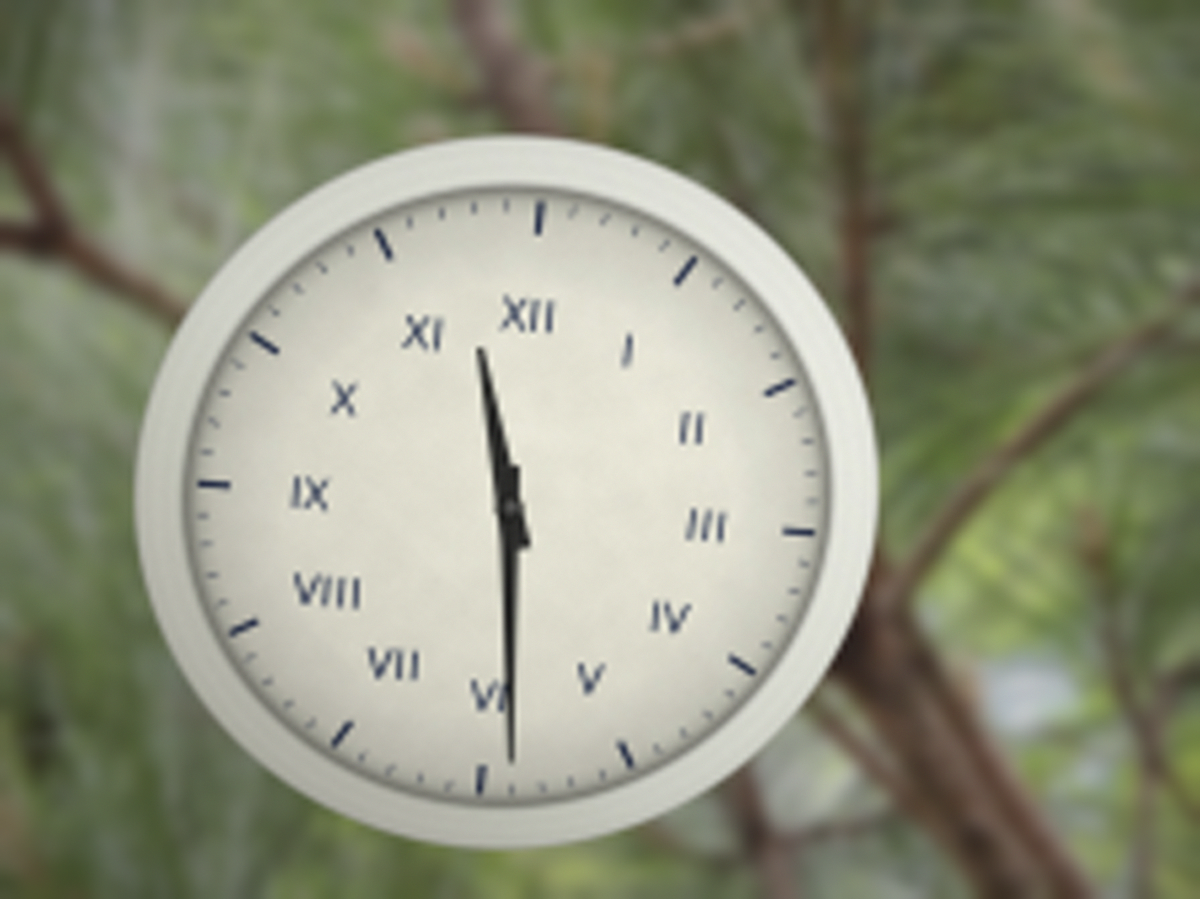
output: h=11 m=29
